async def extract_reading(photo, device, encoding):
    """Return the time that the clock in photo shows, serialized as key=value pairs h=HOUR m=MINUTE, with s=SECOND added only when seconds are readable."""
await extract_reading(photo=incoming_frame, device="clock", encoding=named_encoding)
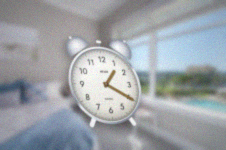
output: h=1 m=20
